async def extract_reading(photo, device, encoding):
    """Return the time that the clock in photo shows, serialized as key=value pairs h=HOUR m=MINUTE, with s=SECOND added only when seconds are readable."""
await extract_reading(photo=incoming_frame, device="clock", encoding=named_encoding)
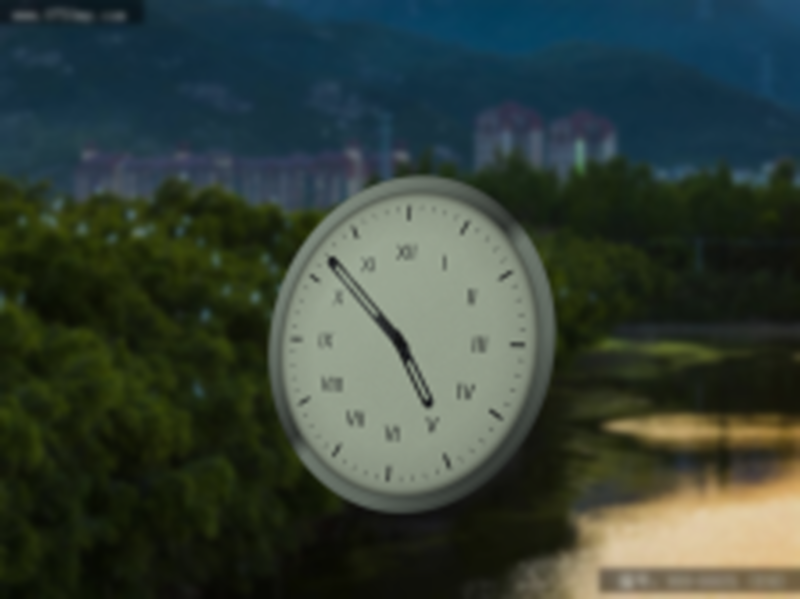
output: h=4 m=52
